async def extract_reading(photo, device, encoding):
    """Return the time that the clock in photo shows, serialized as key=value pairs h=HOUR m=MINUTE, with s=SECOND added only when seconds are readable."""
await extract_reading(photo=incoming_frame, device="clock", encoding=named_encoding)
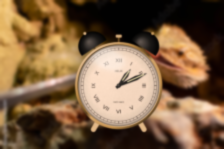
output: h=1 m=11
